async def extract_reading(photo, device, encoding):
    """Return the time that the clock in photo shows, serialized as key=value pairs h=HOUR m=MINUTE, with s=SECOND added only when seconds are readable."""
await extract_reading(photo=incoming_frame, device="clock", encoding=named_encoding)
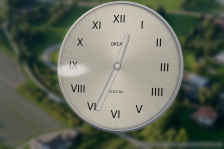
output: h=12 m=34
